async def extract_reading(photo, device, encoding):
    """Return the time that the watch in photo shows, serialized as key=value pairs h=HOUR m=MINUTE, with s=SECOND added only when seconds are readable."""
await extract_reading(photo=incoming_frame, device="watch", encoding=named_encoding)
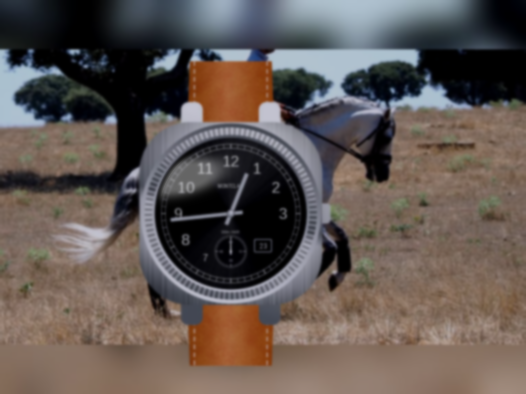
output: h=12 m=44
